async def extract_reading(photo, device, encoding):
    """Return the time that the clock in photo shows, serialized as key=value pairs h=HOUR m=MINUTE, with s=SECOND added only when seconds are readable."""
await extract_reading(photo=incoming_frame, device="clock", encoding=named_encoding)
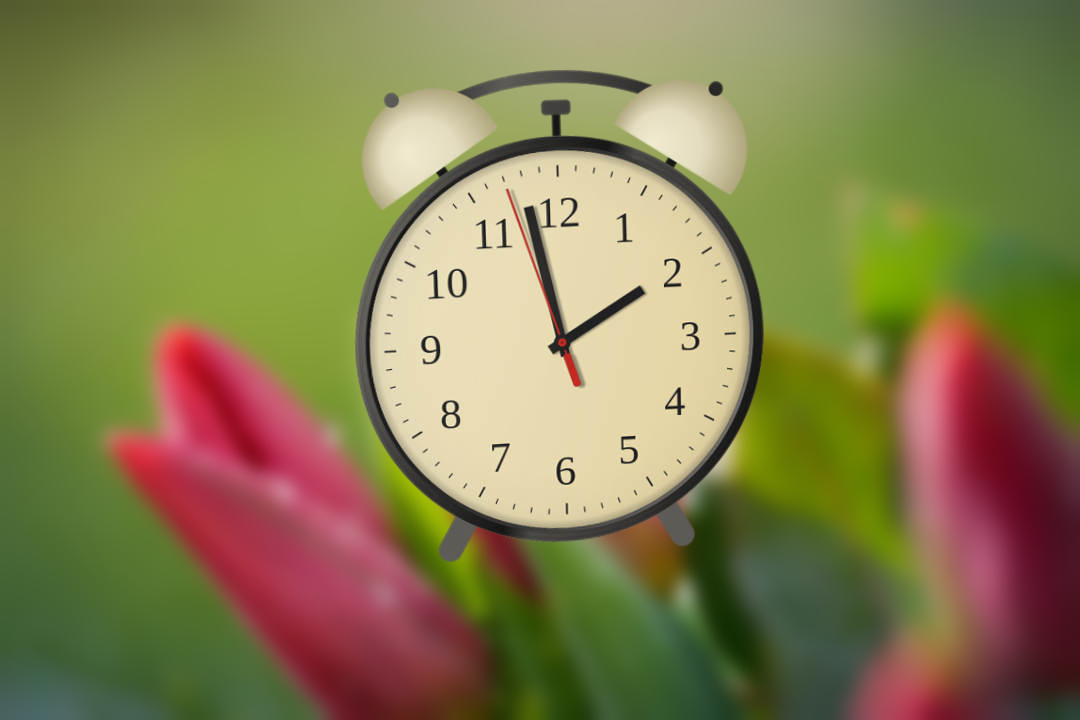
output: h=1 m=57 s=57
